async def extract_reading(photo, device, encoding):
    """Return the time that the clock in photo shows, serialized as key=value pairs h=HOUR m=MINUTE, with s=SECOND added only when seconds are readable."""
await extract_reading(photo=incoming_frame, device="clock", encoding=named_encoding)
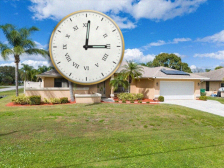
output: h=3 m=1
